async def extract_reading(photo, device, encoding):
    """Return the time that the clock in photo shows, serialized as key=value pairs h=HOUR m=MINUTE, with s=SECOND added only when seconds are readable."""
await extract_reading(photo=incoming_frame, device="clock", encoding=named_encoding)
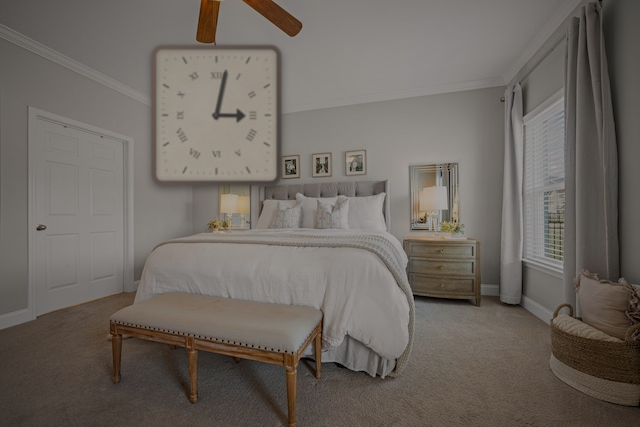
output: h=3 m=2
